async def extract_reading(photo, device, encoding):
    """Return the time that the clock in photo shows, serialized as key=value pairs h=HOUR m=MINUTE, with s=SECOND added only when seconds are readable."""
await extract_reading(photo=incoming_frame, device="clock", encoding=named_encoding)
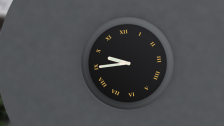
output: h=9 m=45
